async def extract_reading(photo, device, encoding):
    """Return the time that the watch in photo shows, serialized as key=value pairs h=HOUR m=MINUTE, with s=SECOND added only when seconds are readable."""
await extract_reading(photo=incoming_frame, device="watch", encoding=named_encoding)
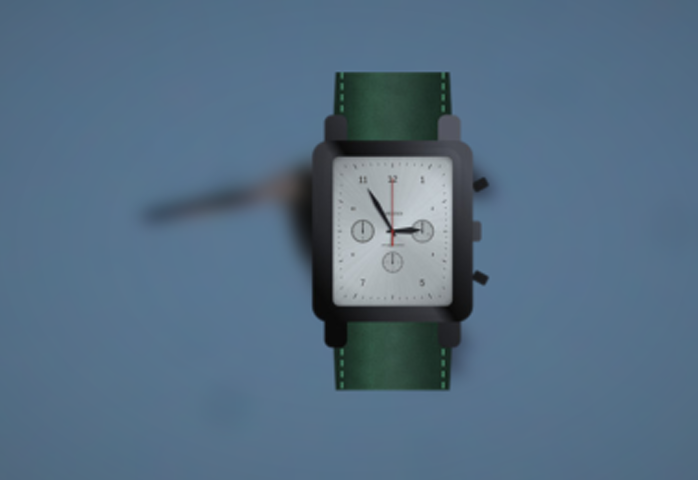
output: h=2 m=55
